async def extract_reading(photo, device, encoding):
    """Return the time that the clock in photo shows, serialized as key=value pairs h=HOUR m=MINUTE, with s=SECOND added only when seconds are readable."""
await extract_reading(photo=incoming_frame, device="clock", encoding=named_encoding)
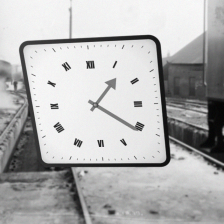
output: h=1 m=21
